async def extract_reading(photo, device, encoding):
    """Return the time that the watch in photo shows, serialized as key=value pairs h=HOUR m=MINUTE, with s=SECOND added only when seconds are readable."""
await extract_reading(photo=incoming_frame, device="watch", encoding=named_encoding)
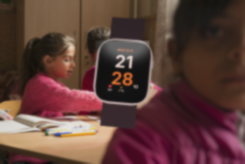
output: h=21 m=28
